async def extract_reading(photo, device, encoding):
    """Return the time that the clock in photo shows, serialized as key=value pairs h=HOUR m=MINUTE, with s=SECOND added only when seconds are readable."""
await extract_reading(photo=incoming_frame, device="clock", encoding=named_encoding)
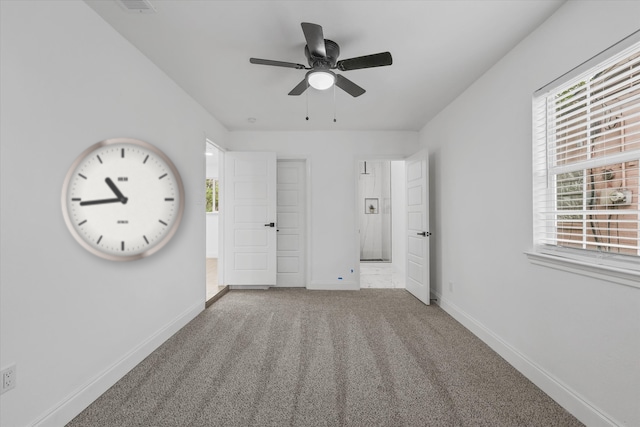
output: h=10 m=44
